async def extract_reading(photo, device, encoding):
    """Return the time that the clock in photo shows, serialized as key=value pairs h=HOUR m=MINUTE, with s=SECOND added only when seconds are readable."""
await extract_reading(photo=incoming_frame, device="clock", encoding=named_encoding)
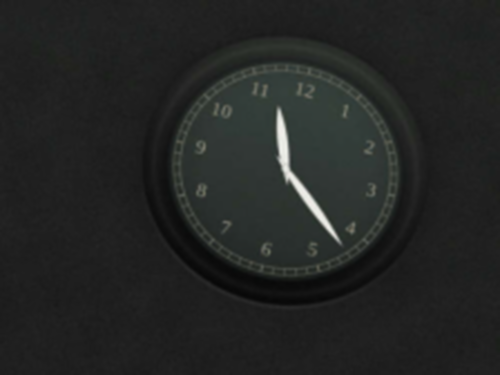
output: h=11 m=22
